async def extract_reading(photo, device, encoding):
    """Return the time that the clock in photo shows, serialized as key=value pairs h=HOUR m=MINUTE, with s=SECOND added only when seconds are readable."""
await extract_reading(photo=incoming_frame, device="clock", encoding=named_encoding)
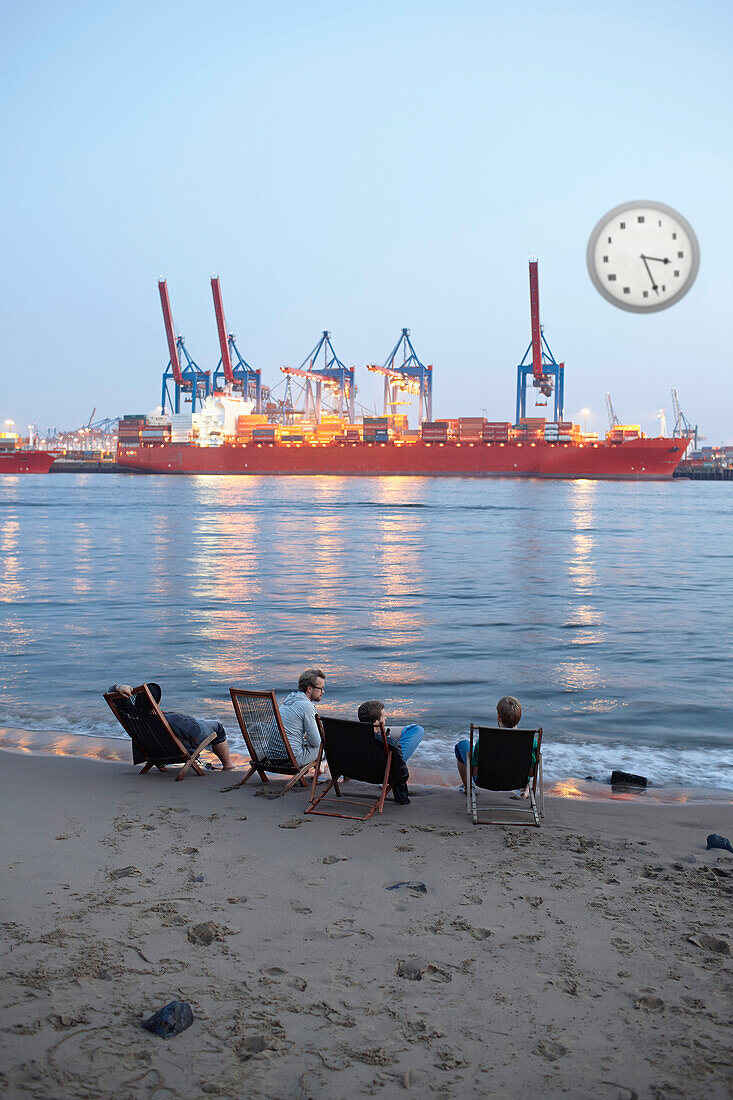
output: h=3 m=27
